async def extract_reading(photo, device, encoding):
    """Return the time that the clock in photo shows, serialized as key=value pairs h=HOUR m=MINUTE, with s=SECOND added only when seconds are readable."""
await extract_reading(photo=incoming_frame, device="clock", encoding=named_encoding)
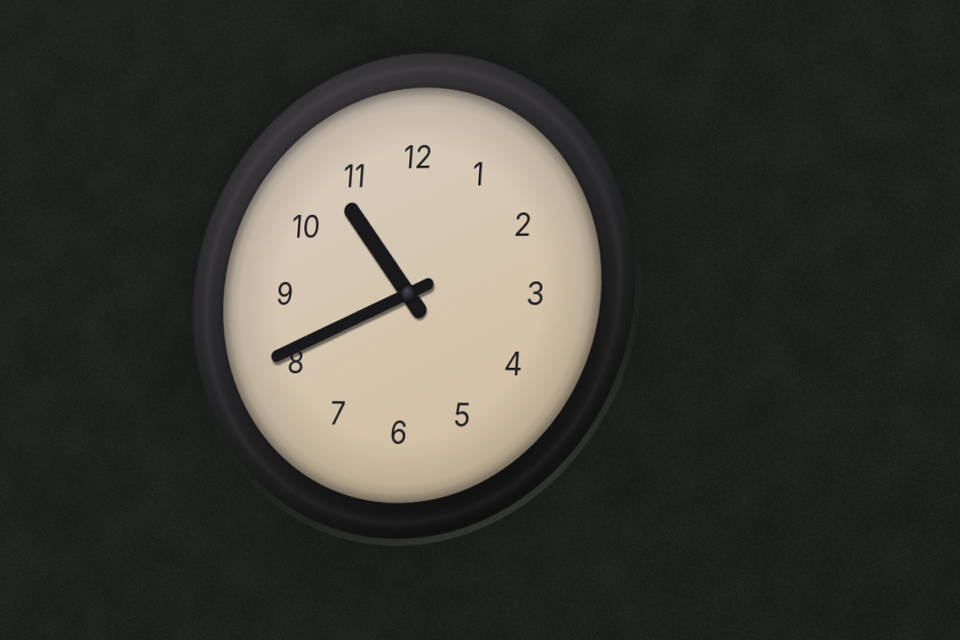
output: h=10 m=41
